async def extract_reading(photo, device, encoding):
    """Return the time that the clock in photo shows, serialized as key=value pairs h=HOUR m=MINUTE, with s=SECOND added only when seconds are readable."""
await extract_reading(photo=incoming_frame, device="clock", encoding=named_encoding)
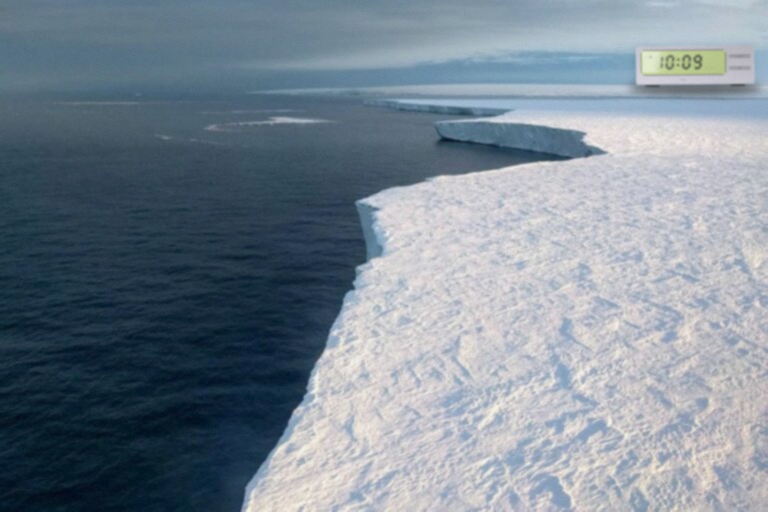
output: h=10 m=9
